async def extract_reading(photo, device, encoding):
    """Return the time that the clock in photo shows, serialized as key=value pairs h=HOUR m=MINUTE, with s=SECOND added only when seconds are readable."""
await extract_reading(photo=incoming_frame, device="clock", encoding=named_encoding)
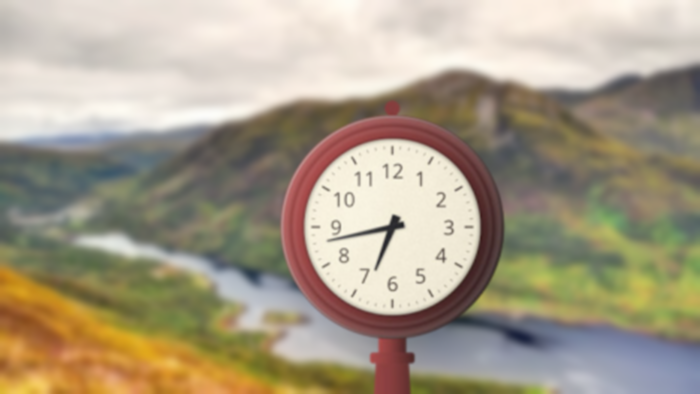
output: h=6 m=43
